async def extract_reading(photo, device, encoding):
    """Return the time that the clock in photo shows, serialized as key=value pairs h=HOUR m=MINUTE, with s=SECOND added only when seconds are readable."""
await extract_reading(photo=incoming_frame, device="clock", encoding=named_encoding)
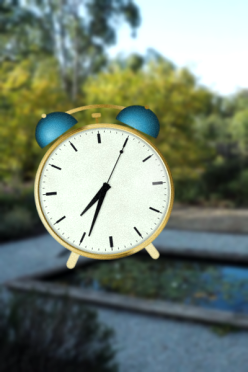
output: h=7 m=34 s=5
